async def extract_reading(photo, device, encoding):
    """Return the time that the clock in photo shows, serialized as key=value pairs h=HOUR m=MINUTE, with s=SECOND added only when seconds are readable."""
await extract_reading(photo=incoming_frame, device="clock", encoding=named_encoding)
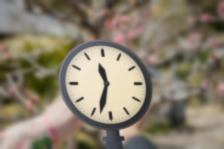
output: h=11 m=33
